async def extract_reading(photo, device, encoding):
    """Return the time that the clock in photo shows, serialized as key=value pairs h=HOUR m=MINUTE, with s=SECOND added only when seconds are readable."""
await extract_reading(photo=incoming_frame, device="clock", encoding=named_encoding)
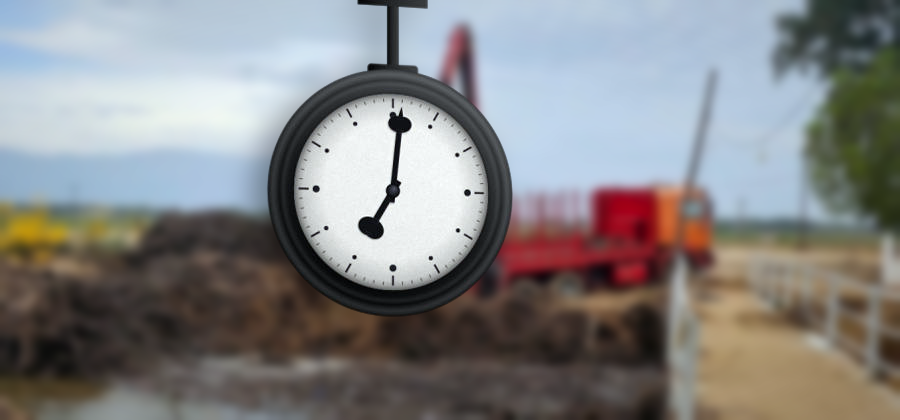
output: h=7 m=1
